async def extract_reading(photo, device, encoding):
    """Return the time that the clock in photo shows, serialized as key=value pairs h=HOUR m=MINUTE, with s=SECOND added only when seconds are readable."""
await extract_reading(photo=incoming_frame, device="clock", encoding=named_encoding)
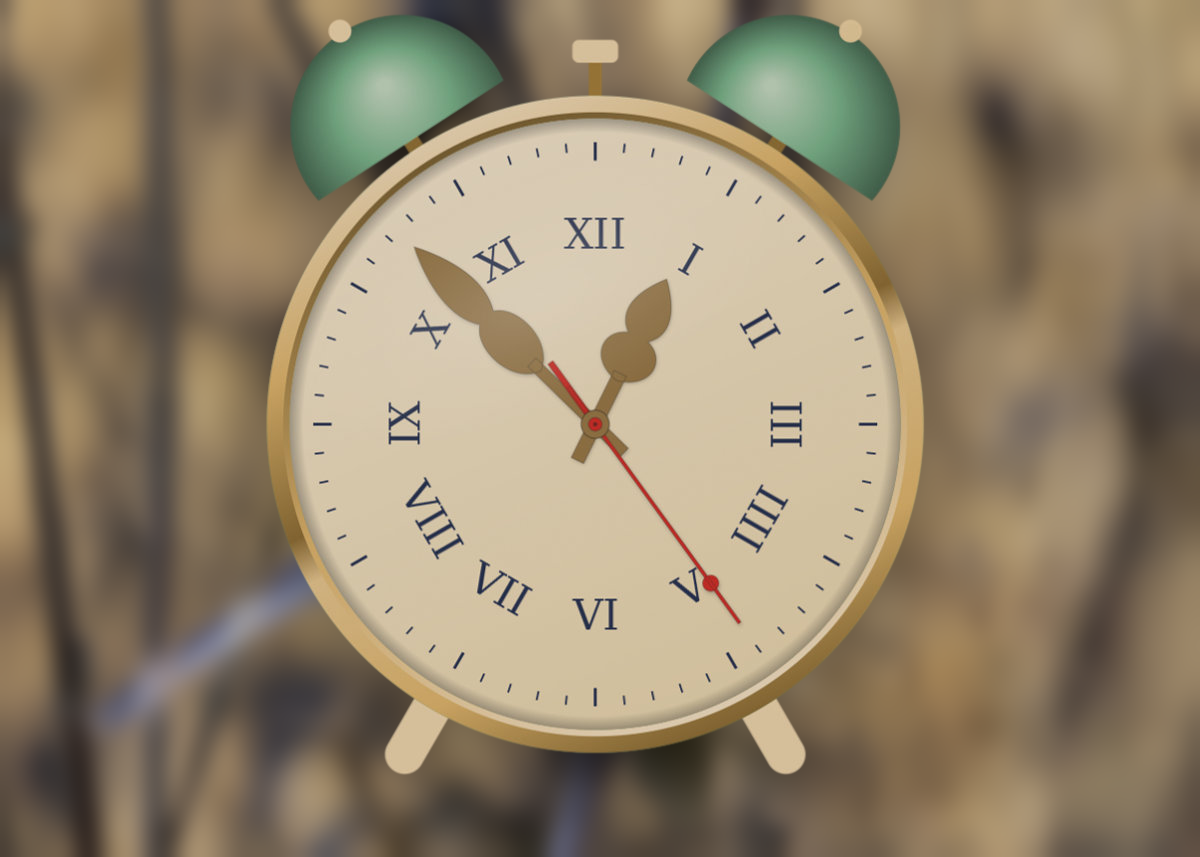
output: h=12 m=52 s=24
